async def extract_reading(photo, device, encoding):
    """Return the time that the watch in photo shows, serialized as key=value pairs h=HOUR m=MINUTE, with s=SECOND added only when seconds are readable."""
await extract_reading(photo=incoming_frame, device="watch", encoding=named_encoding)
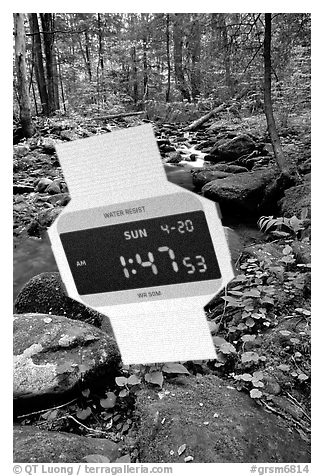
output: h=1 m=47 s=53
